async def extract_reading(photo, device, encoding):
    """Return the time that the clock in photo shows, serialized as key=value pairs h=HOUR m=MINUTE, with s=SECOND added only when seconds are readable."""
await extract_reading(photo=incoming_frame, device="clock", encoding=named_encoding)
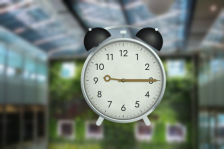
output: h=9 m=15
